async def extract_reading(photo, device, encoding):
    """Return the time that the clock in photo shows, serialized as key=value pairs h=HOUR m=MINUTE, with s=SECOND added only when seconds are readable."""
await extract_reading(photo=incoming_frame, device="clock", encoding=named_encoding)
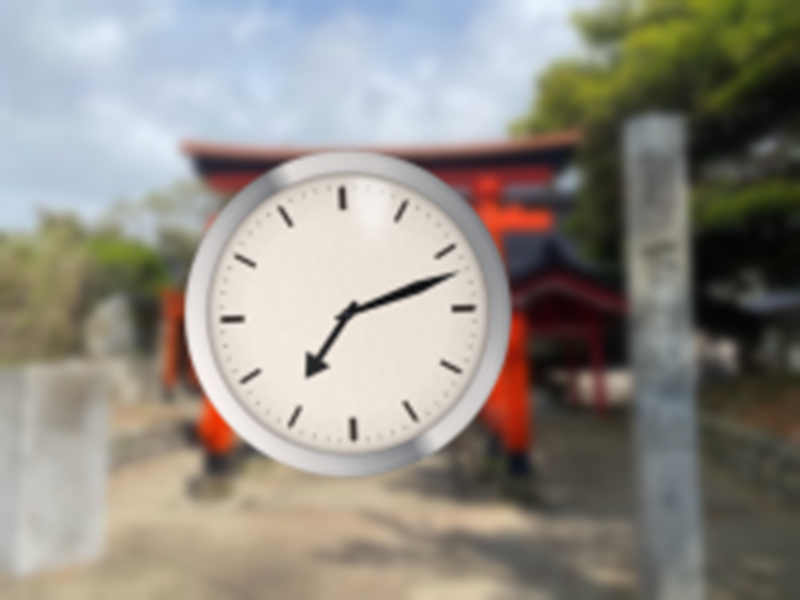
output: h=7 m=12
